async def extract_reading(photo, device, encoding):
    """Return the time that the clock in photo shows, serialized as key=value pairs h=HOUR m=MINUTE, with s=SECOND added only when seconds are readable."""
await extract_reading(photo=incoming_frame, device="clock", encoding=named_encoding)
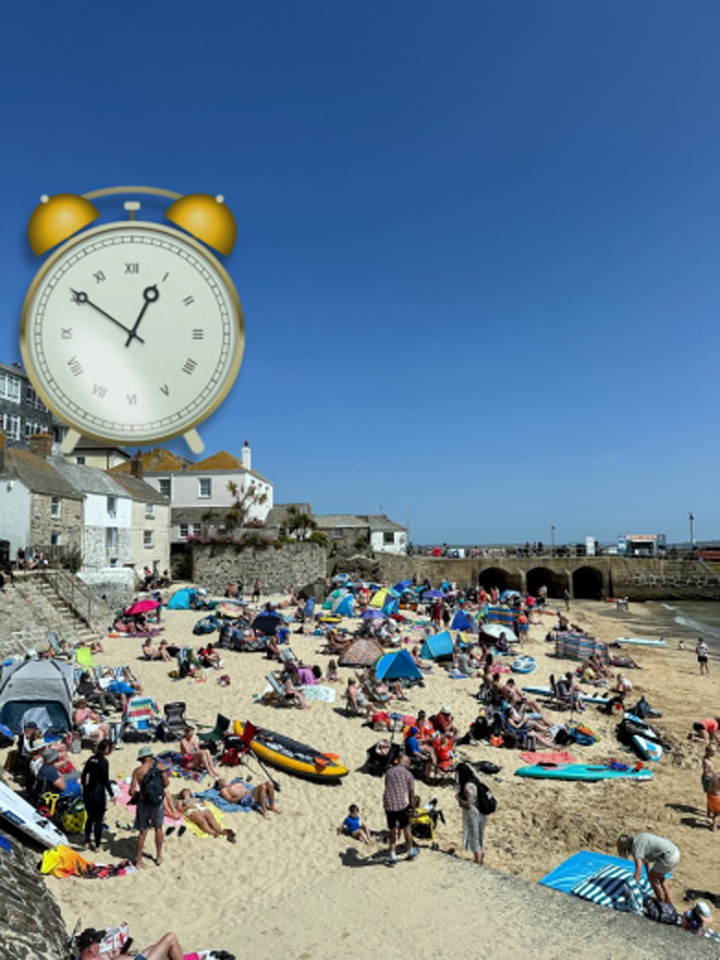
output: h=12 m=51
